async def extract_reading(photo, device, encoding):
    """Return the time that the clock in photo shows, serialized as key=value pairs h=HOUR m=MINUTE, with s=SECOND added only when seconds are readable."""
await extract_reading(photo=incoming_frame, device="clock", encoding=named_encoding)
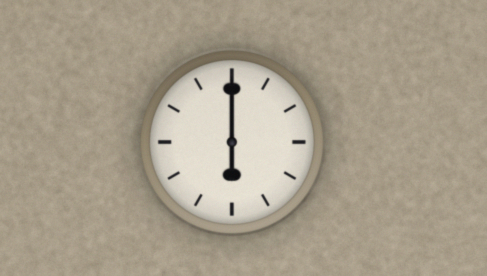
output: h=6 m=0
